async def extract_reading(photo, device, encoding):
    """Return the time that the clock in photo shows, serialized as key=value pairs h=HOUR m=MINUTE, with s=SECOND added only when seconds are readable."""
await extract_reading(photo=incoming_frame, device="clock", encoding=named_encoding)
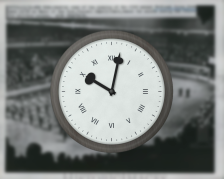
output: h=10 m=2
